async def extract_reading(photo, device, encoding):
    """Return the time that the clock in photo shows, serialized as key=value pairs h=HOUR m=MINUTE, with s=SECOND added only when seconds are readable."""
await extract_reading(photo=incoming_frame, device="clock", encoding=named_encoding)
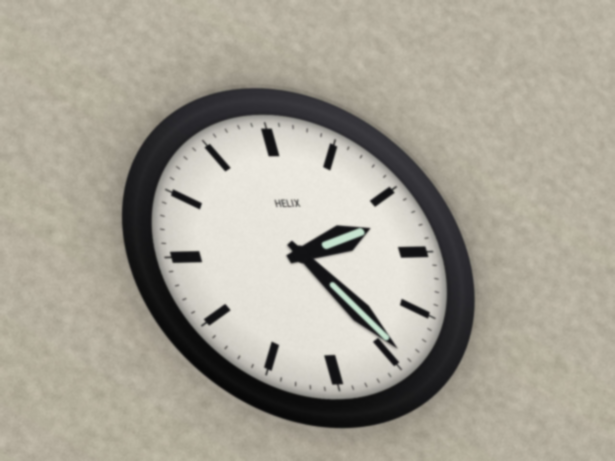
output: h=2 m=24
